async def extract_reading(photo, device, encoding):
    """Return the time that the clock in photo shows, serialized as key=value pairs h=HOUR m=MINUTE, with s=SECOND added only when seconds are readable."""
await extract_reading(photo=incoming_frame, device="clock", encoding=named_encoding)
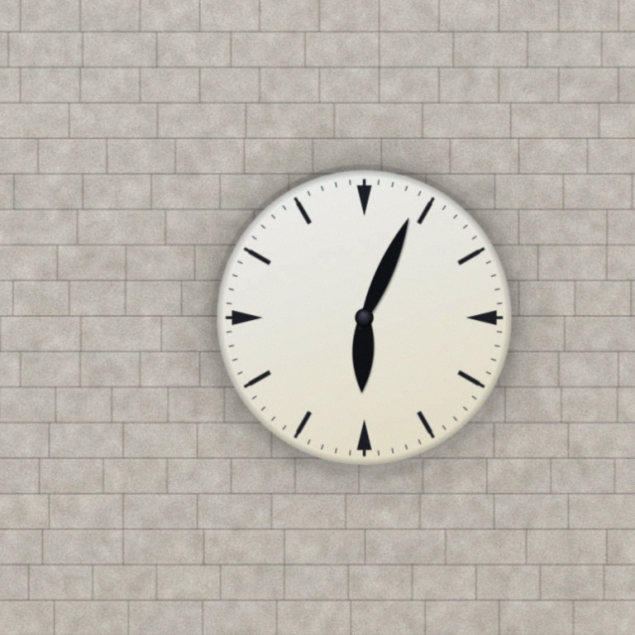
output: h=6 m=4
